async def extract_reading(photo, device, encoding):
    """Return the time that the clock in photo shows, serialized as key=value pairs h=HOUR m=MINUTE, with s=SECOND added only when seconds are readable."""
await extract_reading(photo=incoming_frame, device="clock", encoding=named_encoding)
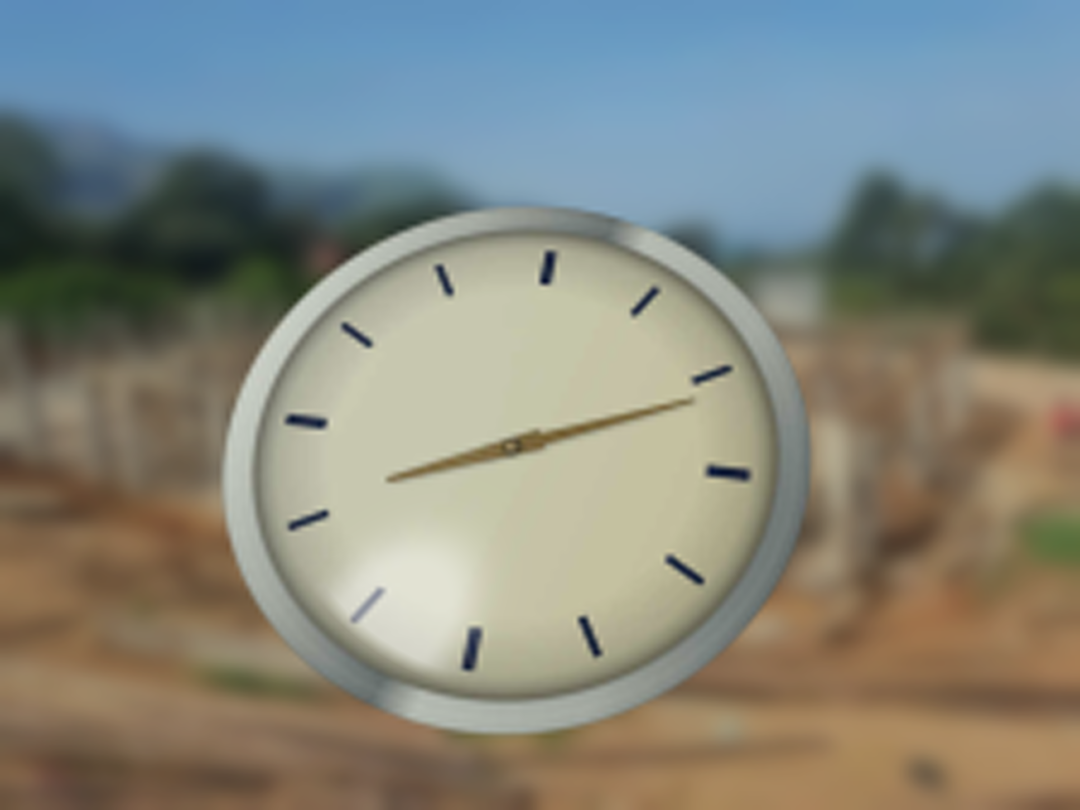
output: h=8 m=11
